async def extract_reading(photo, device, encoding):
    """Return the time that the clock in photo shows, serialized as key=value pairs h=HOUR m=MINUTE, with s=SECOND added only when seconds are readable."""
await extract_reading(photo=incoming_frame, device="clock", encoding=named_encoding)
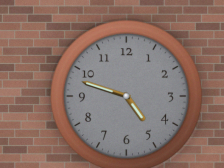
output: h=4 m=48
